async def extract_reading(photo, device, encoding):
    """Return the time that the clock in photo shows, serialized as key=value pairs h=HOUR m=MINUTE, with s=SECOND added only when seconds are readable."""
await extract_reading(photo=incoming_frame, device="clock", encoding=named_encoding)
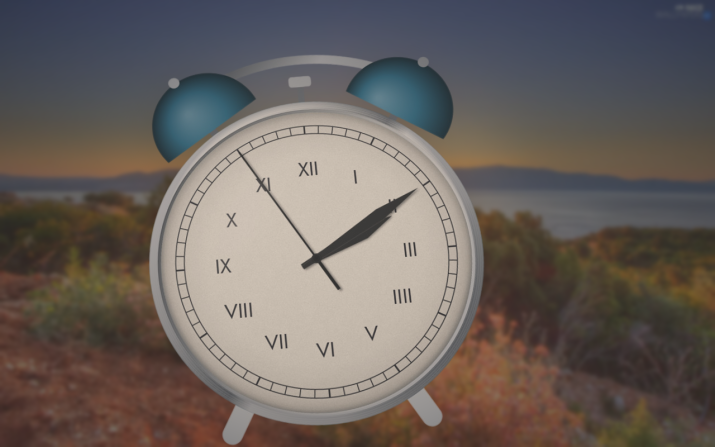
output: h=2 m=9 s=55
